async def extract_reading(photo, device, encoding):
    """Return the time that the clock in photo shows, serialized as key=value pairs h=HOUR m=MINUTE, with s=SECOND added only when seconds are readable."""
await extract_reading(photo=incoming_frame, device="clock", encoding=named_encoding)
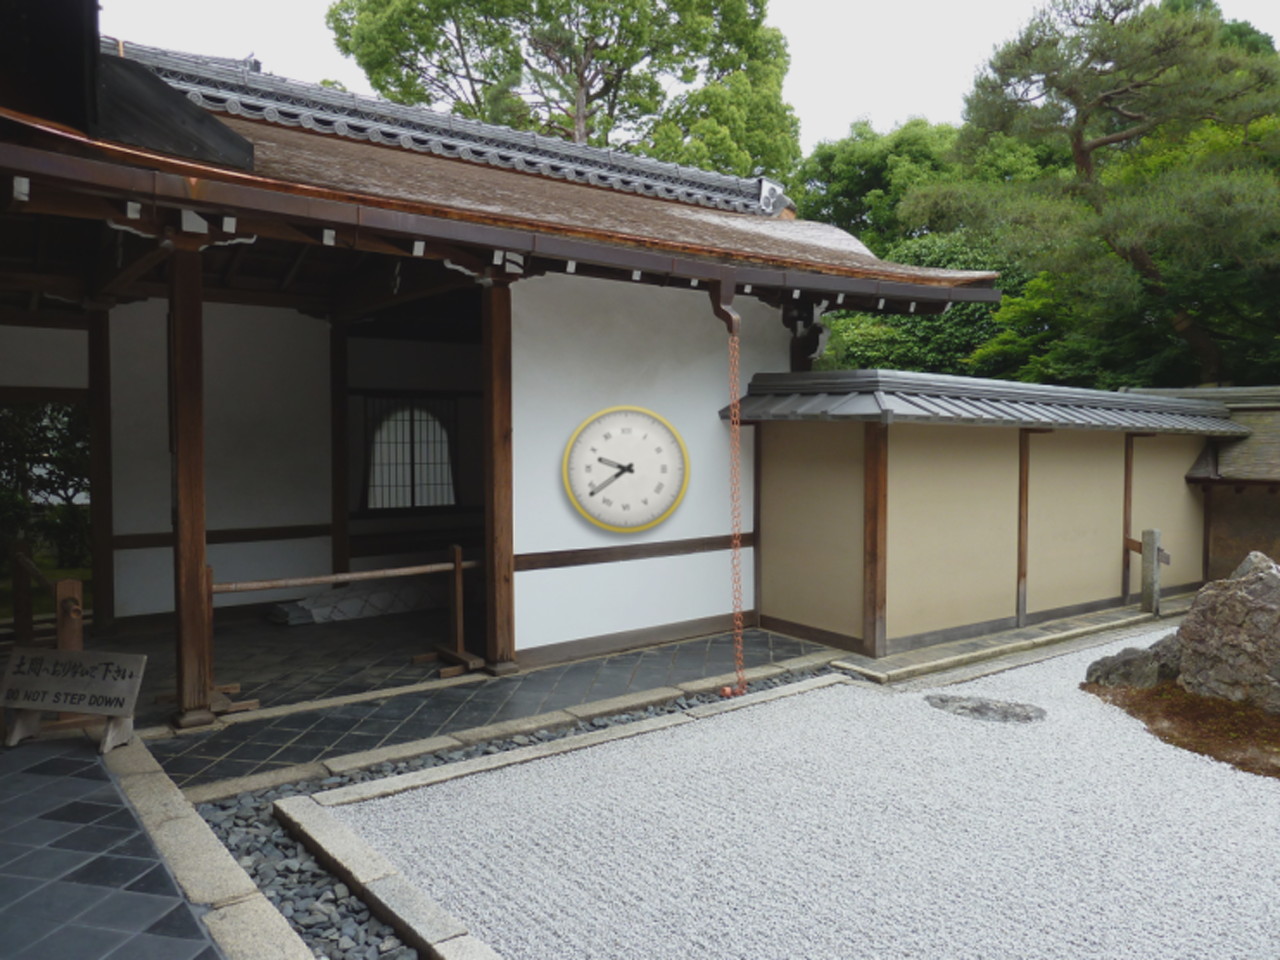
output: h=9 m=39
